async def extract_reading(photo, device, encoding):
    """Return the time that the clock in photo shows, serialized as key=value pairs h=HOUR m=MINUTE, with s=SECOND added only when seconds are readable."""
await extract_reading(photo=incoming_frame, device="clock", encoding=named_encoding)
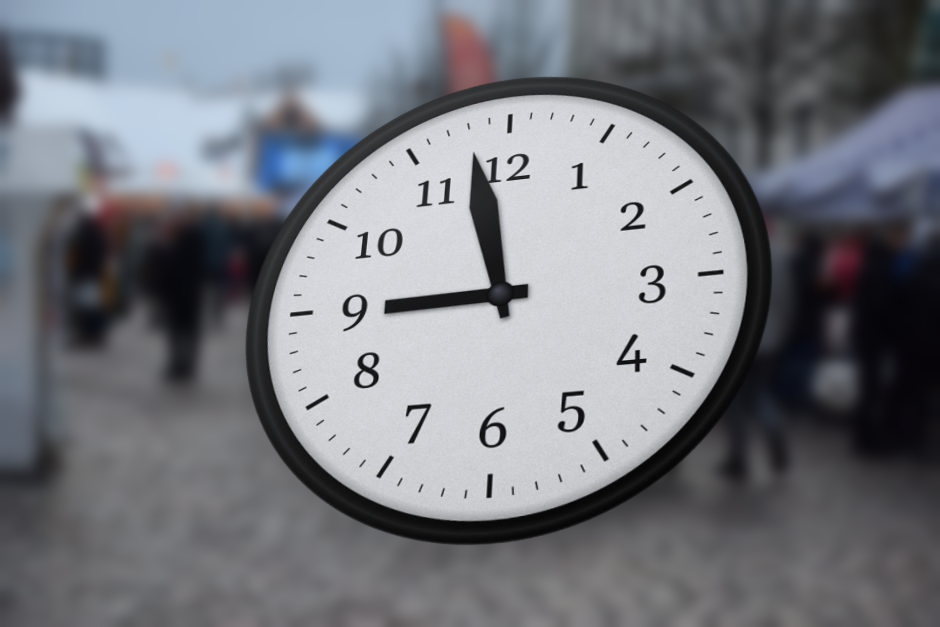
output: h=8 m=58
